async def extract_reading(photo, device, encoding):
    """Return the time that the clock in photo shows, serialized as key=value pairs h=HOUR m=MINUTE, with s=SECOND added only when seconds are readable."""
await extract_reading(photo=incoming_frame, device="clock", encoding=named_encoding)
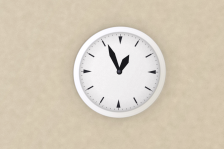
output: h=12 m=56
